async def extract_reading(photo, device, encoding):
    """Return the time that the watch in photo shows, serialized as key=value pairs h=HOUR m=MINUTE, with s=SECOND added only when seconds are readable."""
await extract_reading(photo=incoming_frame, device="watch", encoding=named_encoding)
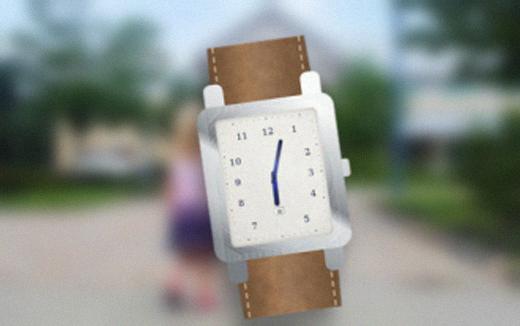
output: h=6 m=3
